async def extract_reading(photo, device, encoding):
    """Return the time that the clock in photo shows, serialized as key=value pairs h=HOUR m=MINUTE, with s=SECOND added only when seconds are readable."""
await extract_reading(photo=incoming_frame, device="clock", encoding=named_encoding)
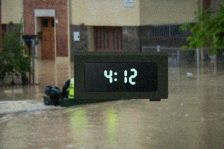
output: h=4 m=12
